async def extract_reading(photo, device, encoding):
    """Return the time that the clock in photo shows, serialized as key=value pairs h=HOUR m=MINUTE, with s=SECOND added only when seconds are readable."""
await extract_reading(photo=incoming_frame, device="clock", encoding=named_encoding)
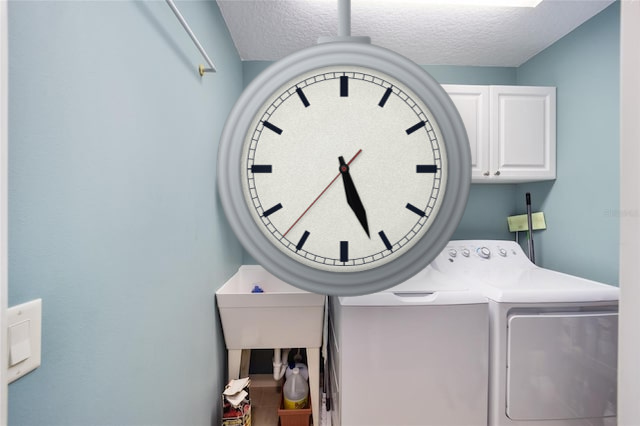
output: h=5 m=26 s=37
